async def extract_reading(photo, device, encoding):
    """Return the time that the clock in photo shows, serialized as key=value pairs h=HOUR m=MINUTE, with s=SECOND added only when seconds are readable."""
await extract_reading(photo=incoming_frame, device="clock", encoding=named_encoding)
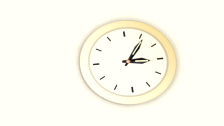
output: h=3 m=6
